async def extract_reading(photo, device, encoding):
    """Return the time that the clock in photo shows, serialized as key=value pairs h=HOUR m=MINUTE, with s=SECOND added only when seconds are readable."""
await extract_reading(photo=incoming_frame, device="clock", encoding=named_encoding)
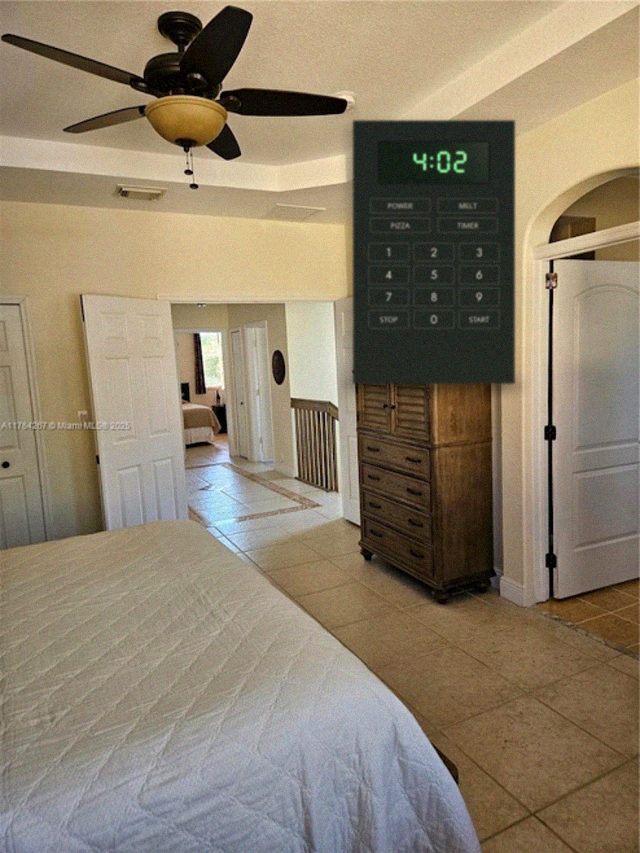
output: h=4 m=2
